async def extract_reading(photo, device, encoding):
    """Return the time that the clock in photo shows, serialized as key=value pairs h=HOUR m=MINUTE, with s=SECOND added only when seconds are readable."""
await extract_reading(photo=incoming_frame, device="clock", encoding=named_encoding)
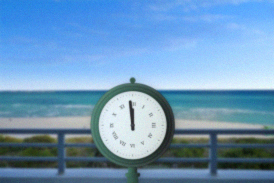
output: h=11 m=59
